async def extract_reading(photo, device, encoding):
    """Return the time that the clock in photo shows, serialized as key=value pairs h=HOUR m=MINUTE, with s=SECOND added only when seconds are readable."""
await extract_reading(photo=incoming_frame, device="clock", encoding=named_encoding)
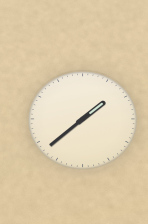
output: h=1 m=38
